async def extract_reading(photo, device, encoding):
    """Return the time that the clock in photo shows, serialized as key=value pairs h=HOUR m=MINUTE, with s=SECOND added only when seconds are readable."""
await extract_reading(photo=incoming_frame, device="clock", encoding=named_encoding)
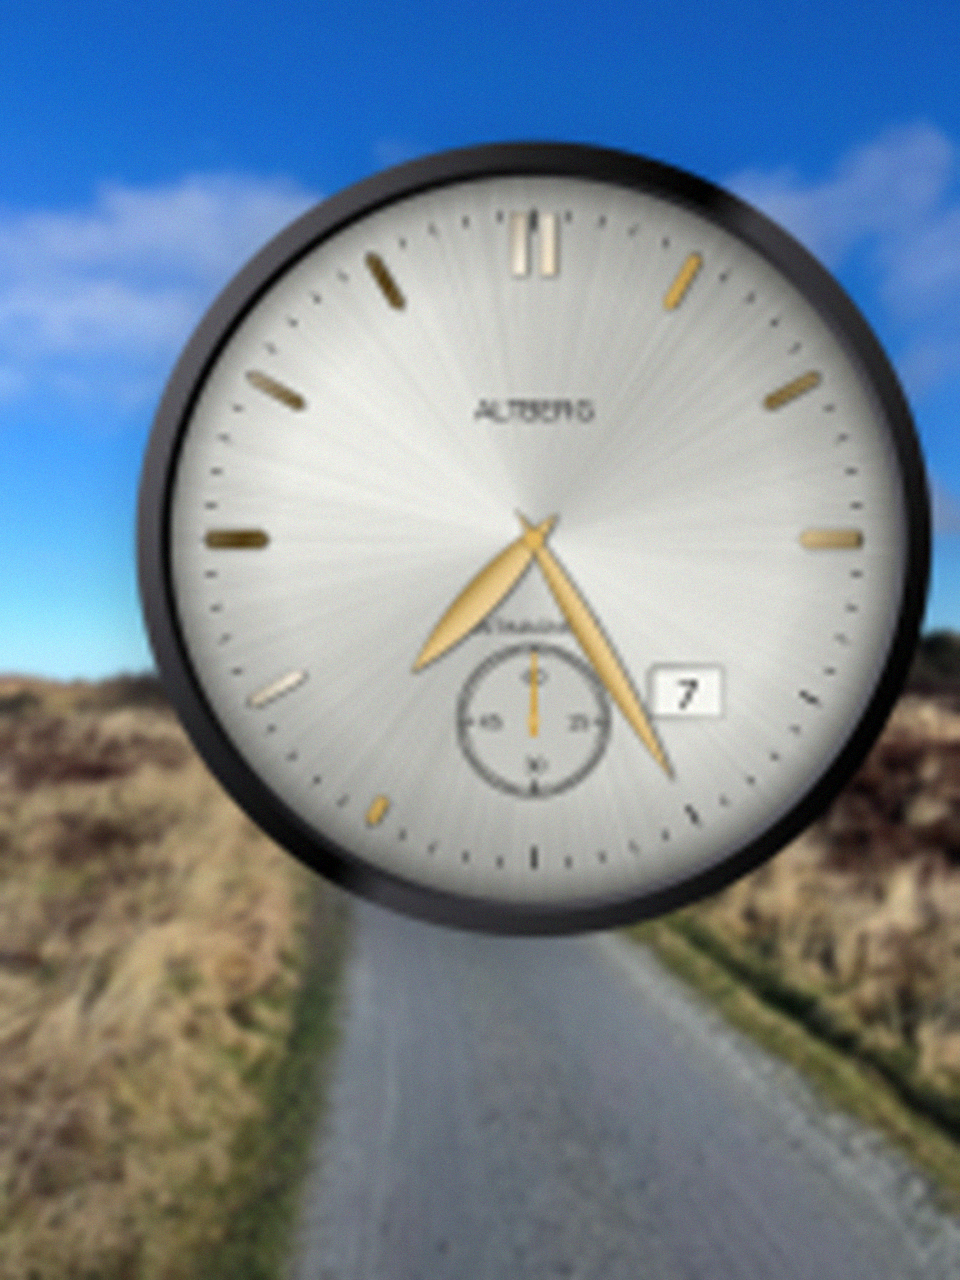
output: h=7 m=25
